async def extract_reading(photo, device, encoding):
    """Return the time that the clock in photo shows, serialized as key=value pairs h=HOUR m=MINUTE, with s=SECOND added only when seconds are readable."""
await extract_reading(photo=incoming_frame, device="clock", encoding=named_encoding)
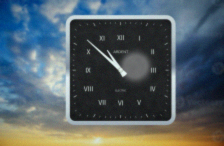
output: h=10 m=52
